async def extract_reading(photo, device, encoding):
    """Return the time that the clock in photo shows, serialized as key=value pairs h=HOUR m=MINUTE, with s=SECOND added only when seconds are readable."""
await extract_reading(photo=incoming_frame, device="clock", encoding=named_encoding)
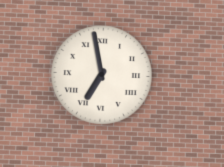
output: h=6 m=58
